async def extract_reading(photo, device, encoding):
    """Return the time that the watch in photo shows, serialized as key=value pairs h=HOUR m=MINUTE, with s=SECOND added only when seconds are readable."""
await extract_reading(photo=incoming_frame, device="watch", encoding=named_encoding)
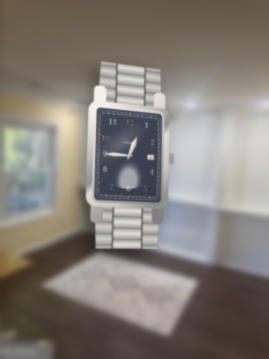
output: h=12 m=45
